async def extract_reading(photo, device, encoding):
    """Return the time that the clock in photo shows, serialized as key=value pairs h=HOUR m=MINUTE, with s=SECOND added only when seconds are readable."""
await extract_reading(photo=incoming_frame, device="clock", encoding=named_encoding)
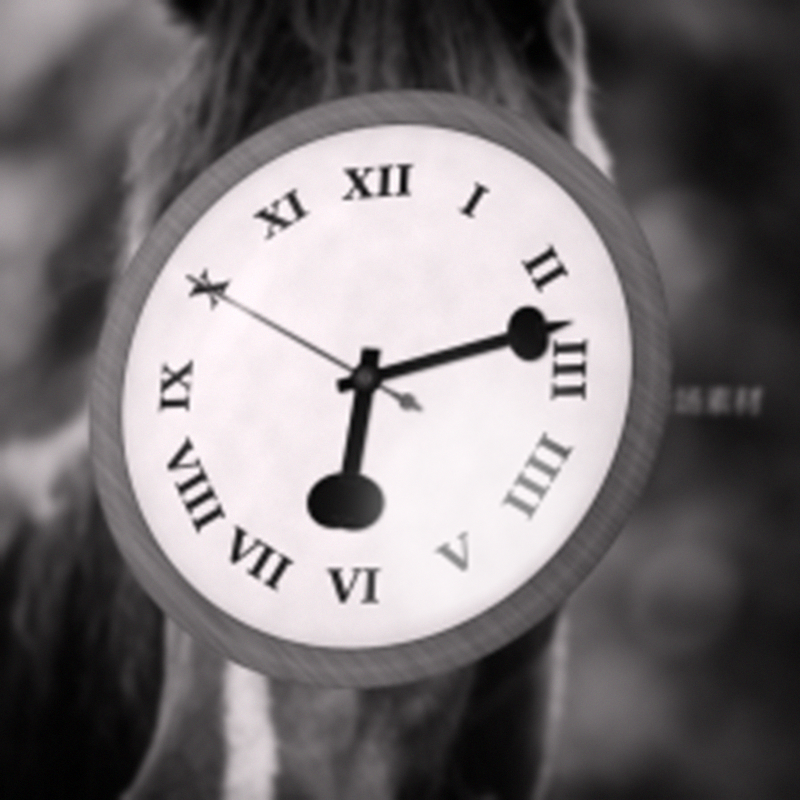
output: h=6 m=12 s=50
